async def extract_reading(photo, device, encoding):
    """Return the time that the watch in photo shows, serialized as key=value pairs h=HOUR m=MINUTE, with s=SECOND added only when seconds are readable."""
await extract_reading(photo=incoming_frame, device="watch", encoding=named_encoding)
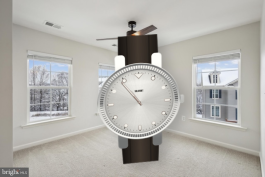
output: h=10 m=54
